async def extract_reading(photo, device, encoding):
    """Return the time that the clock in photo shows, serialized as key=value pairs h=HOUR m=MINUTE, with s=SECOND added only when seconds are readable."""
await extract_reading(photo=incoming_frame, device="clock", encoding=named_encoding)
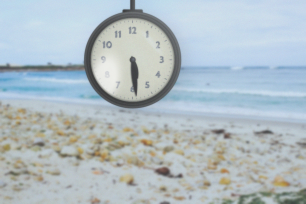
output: h=5 m=29
